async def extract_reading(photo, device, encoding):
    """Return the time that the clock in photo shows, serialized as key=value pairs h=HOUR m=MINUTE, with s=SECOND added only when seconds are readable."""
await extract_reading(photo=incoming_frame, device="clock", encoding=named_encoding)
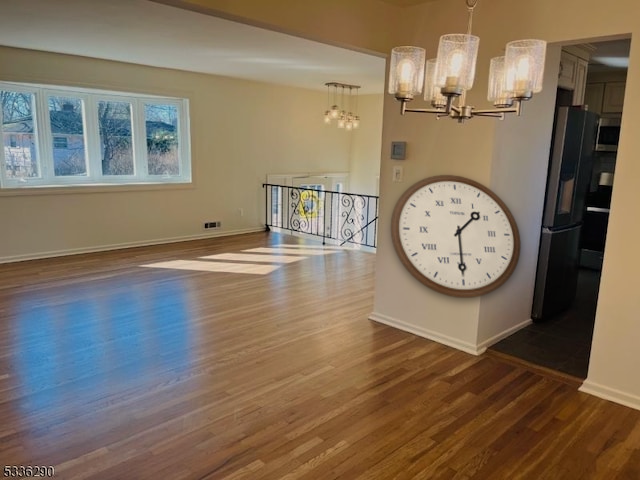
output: h=1 m=30
